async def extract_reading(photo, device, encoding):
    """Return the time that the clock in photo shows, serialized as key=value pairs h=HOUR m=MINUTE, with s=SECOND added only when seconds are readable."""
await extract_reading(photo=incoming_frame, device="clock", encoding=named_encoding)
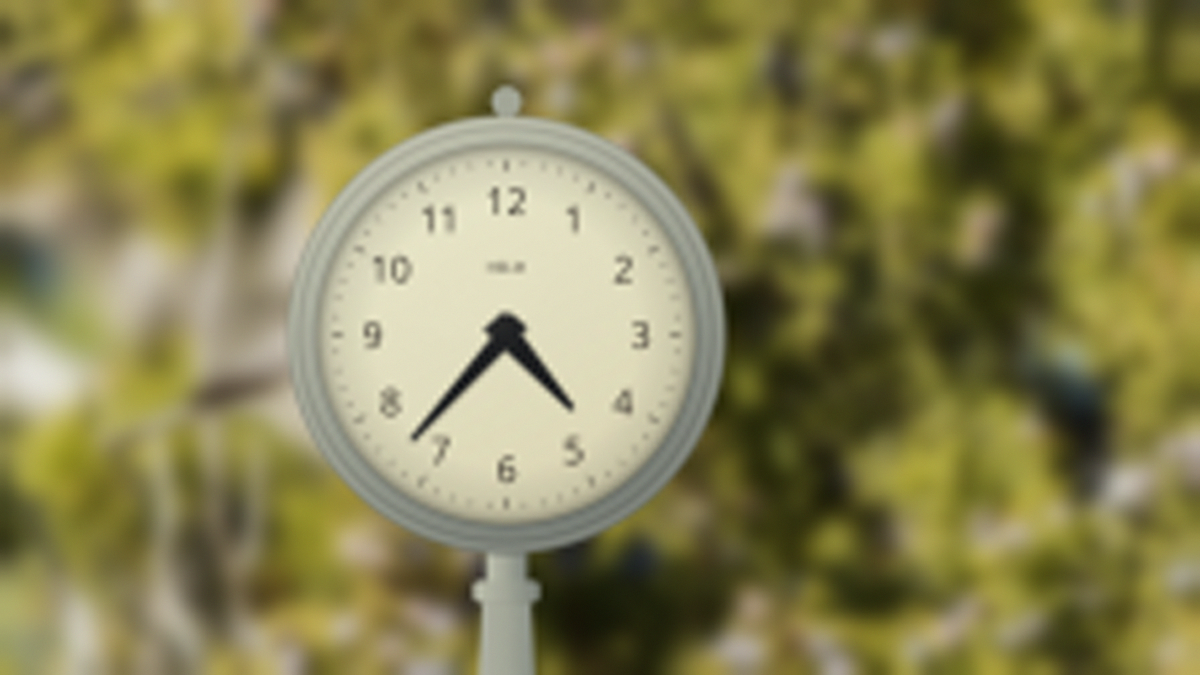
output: h=4 m=37
